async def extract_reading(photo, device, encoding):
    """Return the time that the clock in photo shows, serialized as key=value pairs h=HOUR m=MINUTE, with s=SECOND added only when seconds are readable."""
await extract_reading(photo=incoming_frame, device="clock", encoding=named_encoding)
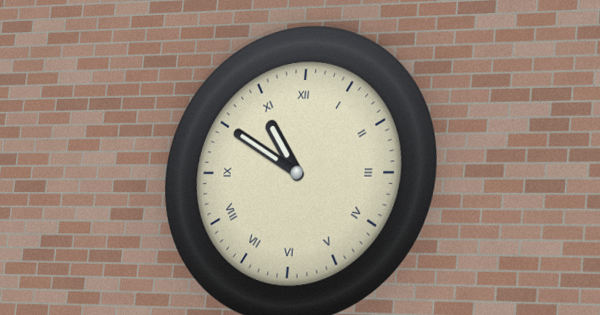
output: h=10 m=50
